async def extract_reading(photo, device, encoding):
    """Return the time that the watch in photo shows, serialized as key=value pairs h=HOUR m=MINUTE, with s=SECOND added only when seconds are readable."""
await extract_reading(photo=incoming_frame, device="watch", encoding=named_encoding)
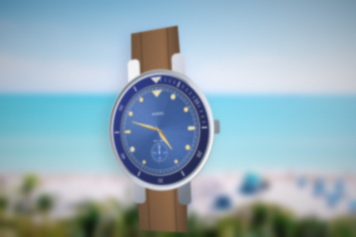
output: h=4 m=48
